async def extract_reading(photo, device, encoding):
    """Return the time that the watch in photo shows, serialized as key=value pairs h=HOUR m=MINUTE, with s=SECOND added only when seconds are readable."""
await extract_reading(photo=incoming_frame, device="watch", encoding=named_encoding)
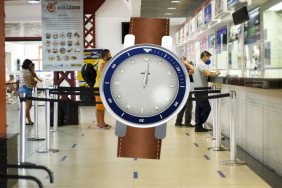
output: h=12 m=1
